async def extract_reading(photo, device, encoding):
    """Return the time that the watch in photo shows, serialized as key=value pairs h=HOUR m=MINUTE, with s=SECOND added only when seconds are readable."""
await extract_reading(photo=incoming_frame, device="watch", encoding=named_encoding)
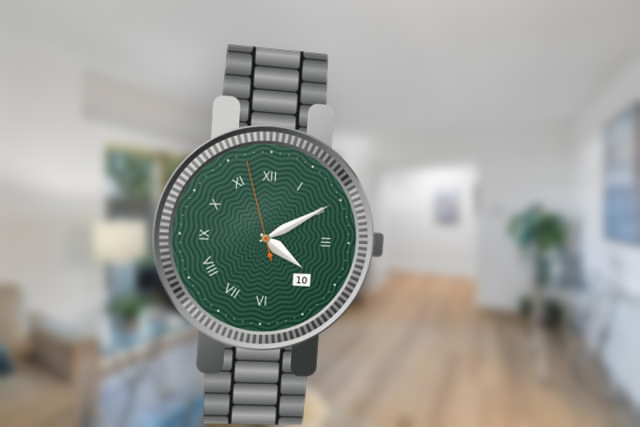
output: h=4 m=9 s=57
